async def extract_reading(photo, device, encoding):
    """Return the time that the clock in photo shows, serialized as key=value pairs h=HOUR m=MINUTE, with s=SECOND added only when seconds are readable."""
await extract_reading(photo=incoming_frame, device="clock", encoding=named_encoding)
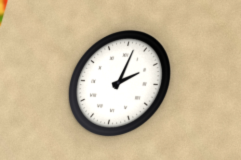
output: h=2 m=2
